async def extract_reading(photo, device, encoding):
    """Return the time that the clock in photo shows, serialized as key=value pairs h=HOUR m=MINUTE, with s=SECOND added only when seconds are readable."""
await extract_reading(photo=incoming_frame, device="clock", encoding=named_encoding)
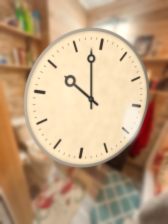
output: h=9 m=58
